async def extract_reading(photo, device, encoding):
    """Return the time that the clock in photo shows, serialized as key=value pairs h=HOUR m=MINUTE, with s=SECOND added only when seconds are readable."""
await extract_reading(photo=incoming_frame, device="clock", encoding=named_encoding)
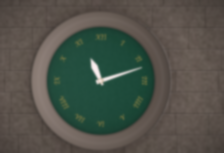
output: h=11 m=12
